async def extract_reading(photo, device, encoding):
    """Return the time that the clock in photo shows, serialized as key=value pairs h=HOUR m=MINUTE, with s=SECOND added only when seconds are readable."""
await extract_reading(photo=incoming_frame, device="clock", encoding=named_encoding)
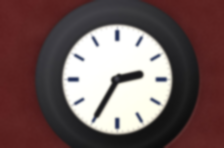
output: h=2 m=35
